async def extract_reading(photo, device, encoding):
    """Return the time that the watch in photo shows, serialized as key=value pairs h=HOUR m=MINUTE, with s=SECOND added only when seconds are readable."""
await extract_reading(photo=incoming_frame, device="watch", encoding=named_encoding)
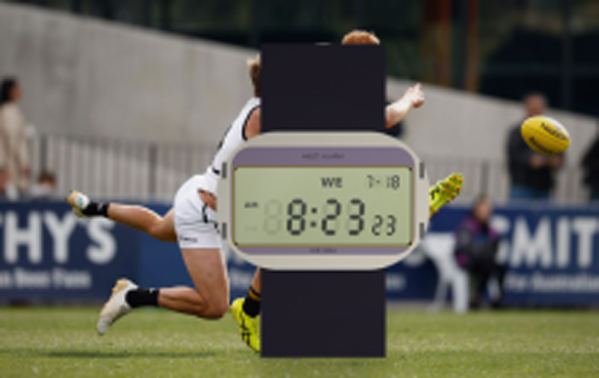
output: h=8 m=23 s=23
